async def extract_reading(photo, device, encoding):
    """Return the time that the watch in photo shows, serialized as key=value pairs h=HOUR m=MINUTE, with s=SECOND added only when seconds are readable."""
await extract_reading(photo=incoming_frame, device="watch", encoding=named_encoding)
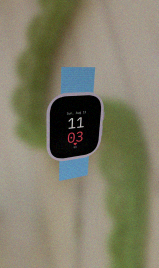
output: h=11 m=3
